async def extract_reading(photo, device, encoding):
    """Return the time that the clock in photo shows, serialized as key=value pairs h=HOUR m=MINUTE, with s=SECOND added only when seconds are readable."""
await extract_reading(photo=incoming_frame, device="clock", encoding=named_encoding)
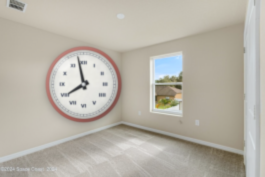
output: h=7 m=58
